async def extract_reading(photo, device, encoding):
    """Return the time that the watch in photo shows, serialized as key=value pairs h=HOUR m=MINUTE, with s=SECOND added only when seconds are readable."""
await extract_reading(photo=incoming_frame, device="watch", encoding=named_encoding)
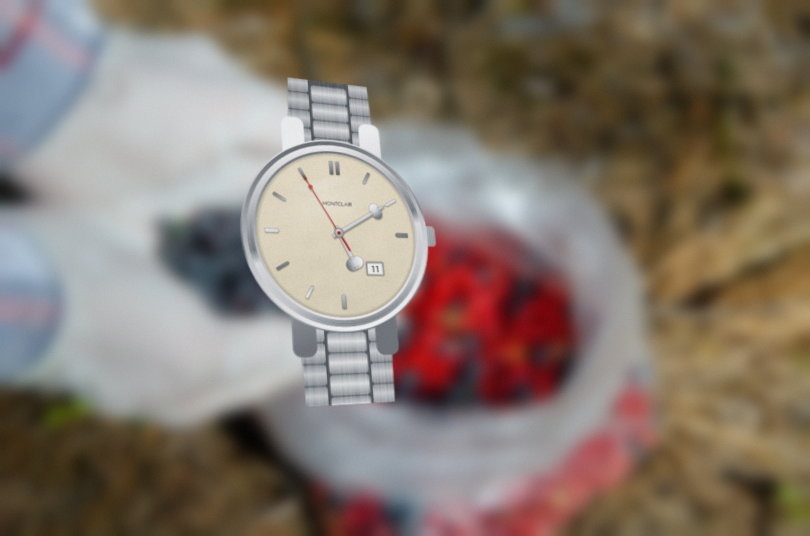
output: h=5 m=9 s=55
